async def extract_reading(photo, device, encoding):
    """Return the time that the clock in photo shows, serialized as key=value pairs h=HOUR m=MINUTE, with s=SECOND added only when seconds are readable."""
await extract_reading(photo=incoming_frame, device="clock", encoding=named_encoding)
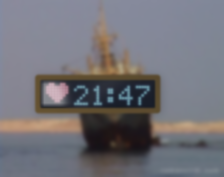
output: h=21 m=47
